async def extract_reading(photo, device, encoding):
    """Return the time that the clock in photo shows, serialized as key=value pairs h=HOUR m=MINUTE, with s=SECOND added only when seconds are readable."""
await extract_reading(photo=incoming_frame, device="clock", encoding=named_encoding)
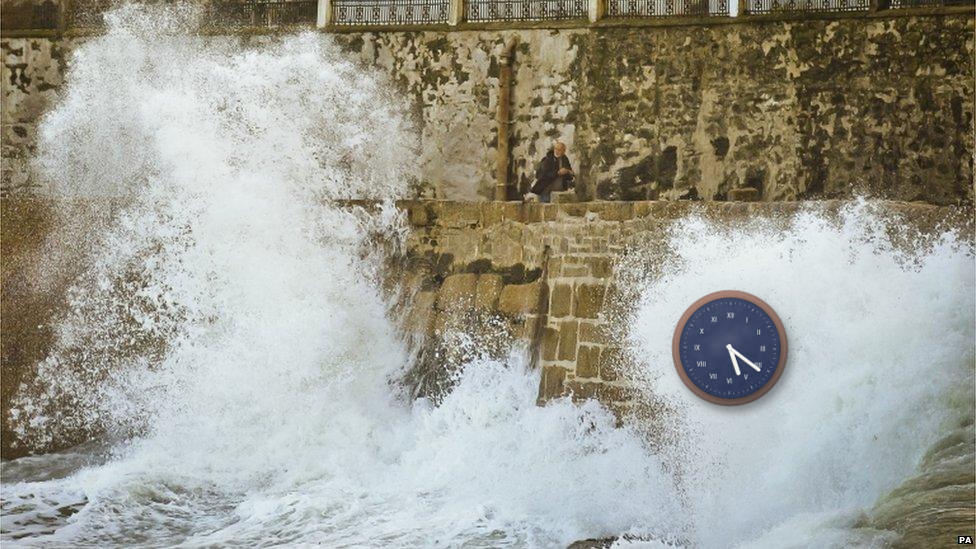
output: h=5 m=21
